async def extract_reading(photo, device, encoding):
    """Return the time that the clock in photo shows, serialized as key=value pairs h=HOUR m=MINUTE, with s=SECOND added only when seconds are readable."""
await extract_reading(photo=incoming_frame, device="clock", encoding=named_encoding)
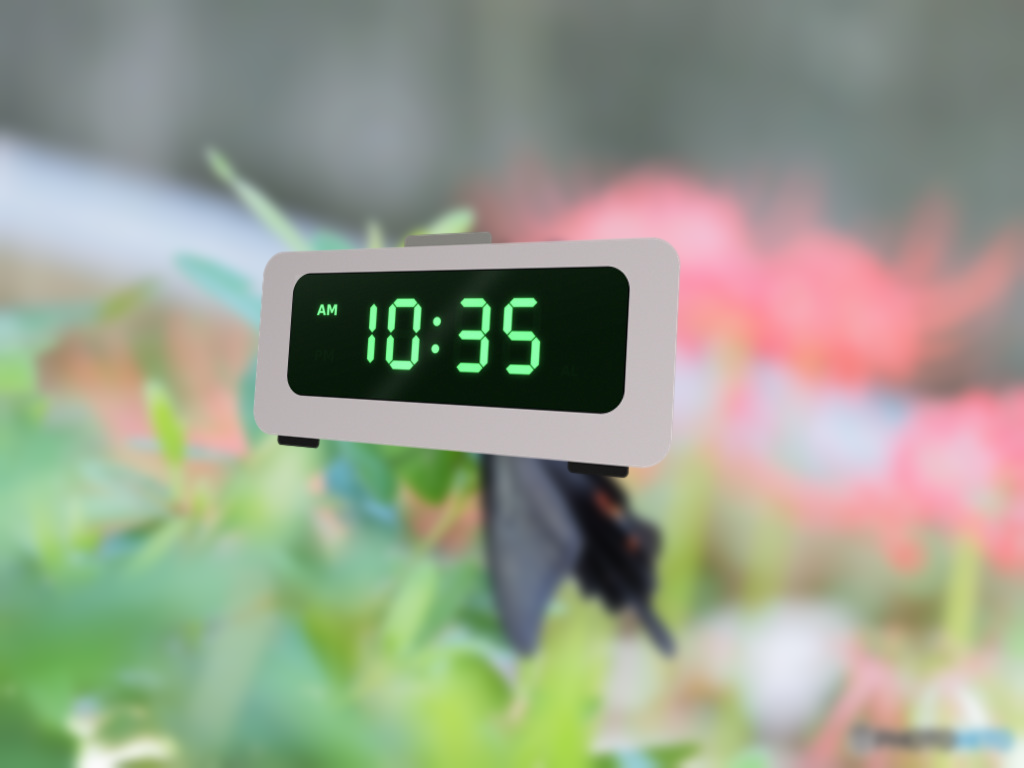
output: h=10 m=35
